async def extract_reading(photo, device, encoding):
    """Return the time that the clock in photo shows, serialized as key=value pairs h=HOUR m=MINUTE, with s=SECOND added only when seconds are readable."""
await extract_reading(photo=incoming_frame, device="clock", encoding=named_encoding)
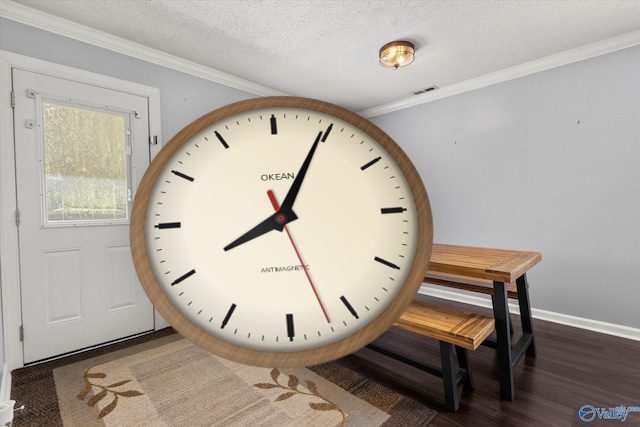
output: h=8 m=4 s=27
